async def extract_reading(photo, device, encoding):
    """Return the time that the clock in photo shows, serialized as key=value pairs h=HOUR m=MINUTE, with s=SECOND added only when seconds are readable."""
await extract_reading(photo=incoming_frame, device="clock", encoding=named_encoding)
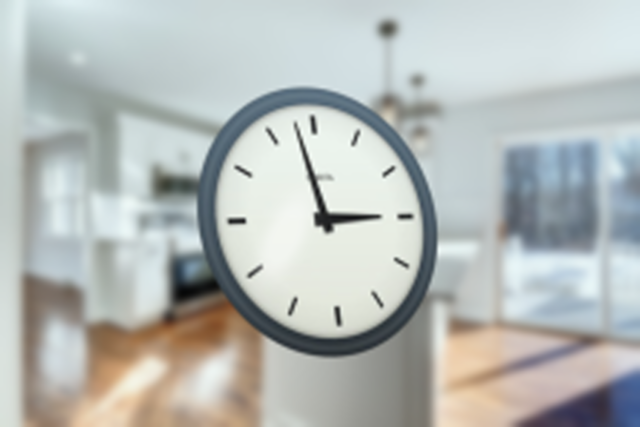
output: h=2 m=58
